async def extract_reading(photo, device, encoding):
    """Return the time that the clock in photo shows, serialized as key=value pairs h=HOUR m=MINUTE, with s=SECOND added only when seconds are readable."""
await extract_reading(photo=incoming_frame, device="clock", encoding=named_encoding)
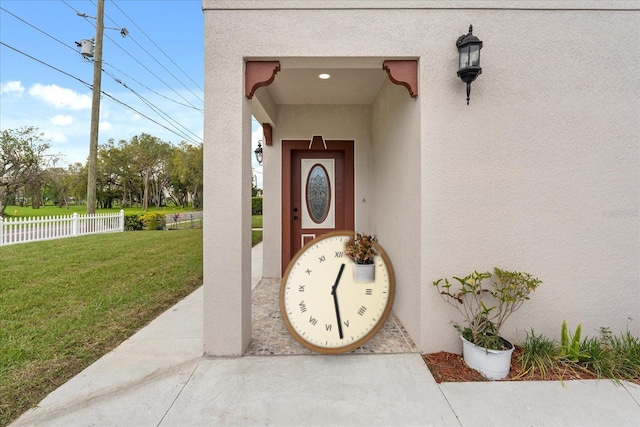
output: h=12 m=27
